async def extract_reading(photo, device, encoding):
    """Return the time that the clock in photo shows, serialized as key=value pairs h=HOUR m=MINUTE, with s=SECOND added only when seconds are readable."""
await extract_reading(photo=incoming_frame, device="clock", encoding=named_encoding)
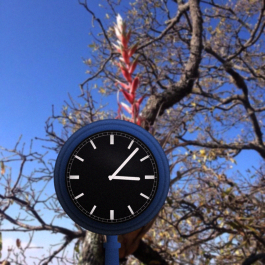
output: h=3 m=7
